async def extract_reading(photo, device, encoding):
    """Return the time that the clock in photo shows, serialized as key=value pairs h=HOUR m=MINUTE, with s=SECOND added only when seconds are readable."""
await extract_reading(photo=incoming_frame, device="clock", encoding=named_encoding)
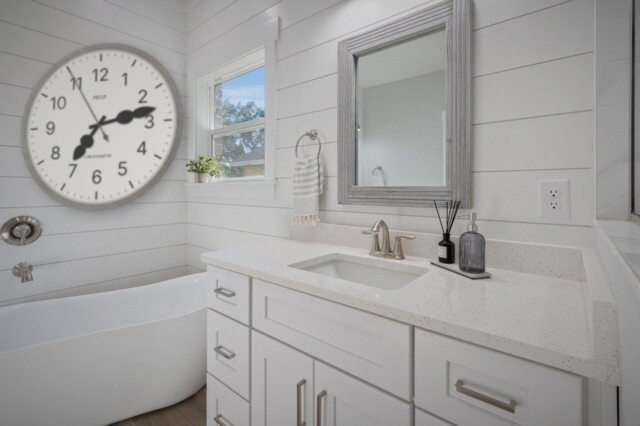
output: h=7 m=12 s=55
